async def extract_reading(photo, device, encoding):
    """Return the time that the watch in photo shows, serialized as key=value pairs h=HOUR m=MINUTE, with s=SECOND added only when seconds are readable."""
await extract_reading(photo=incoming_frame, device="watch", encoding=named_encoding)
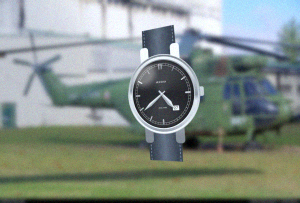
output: h=4 m=39
